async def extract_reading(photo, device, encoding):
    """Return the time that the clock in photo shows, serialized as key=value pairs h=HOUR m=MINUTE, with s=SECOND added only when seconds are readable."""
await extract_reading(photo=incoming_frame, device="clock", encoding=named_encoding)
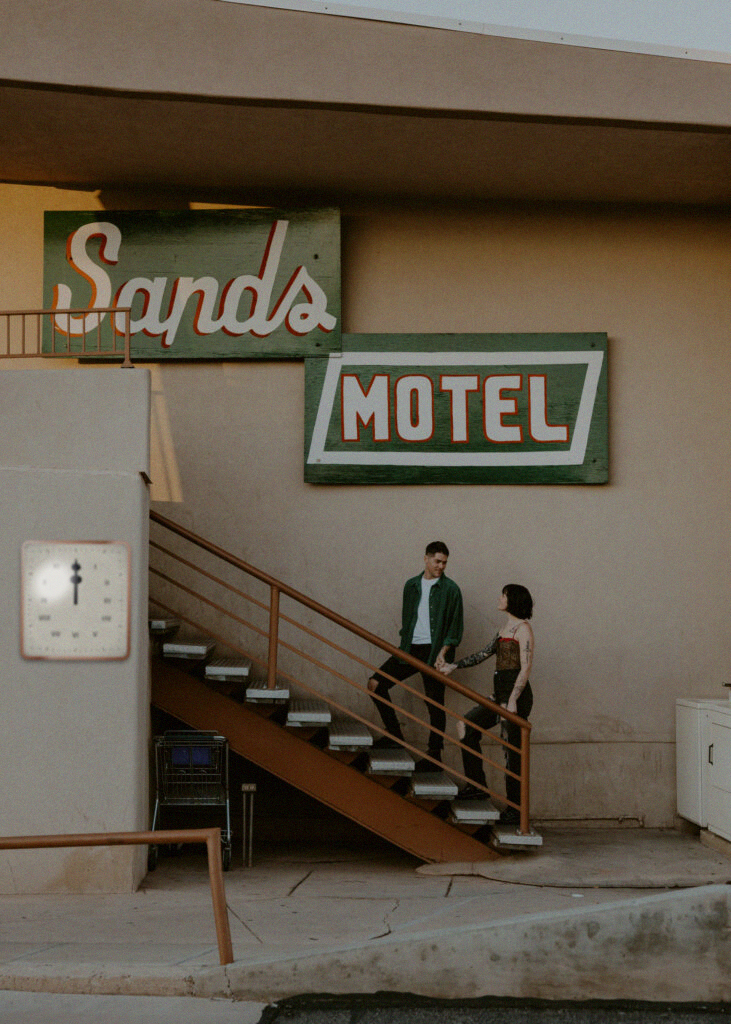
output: h=12 m=0
